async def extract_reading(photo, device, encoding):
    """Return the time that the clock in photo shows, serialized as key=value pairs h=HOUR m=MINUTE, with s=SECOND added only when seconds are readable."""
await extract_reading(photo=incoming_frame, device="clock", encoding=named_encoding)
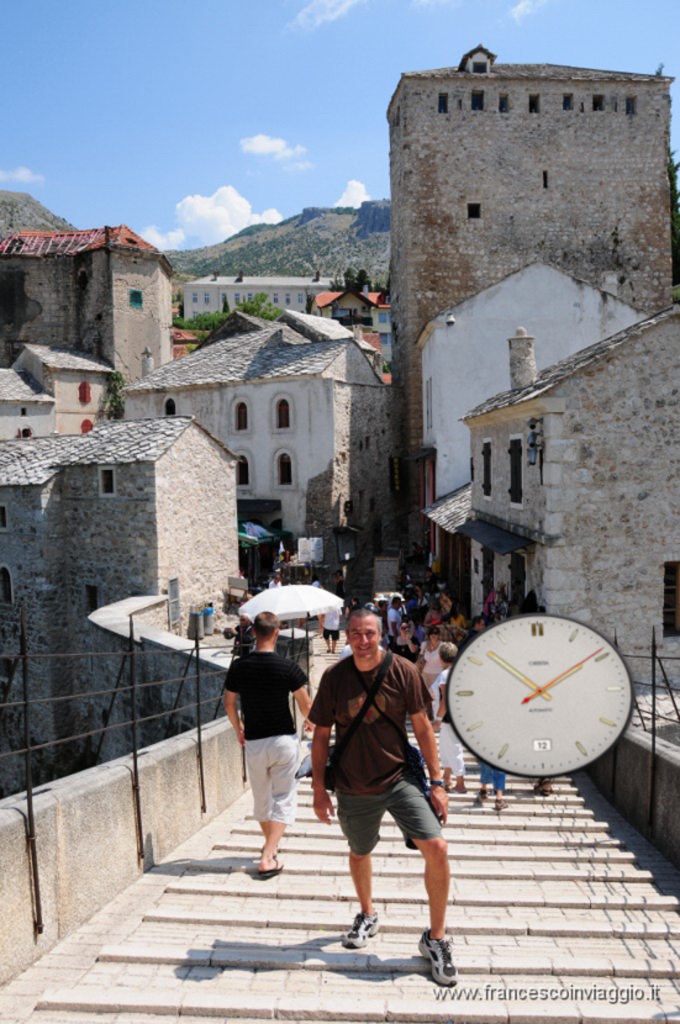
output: h=1 m=52 s=9
